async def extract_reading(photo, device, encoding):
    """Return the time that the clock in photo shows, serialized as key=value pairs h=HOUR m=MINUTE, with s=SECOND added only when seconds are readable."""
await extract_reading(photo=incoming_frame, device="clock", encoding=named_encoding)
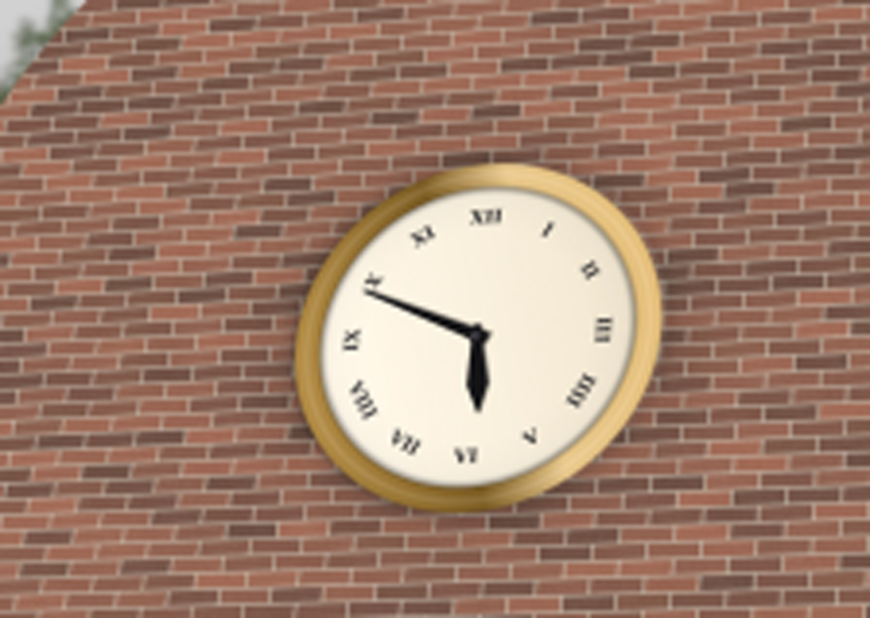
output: h=5 m=49
